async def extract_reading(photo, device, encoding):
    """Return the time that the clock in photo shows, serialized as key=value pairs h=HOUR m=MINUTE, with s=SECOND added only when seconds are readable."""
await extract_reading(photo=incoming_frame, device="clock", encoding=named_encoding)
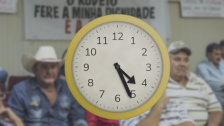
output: h=4 m=26
